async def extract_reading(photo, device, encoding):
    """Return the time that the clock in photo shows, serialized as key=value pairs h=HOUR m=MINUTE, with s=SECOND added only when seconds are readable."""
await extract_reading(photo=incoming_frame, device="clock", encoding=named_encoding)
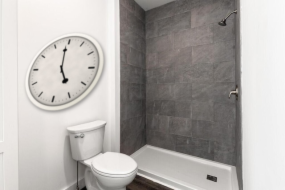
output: h=4 m=59
